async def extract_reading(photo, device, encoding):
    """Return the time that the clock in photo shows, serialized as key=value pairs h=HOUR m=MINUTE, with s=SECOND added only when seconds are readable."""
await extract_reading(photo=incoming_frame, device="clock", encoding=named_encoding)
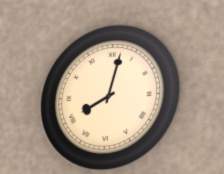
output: h=8 m=2
